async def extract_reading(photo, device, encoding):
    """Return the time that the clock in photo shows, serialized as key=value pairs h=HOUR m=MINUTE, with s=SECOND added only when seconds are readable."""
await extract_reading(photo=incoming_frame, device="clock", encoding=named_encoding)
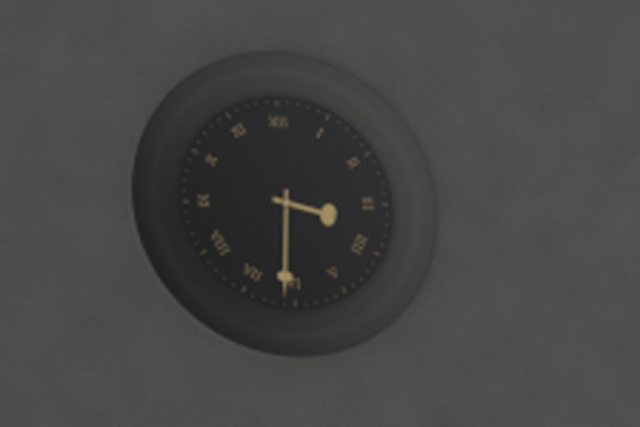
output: h=3 m=31
